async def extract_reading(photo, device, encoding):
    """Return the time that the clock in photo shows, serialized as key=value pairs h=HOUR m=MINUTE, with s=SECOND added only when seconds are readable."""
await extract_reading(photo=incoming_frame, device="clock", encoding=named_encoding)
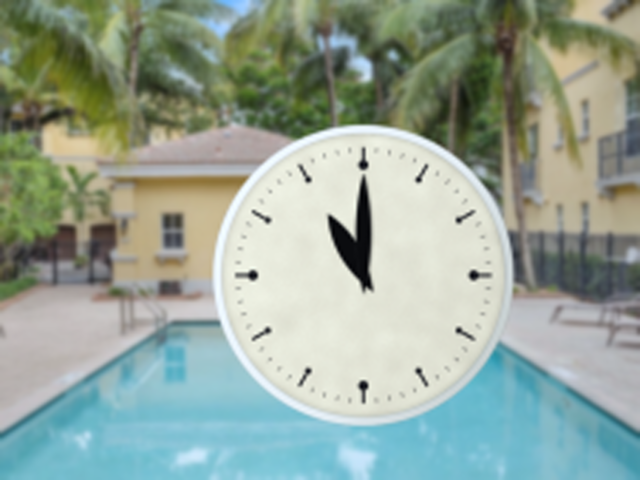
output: h=11 m=0
